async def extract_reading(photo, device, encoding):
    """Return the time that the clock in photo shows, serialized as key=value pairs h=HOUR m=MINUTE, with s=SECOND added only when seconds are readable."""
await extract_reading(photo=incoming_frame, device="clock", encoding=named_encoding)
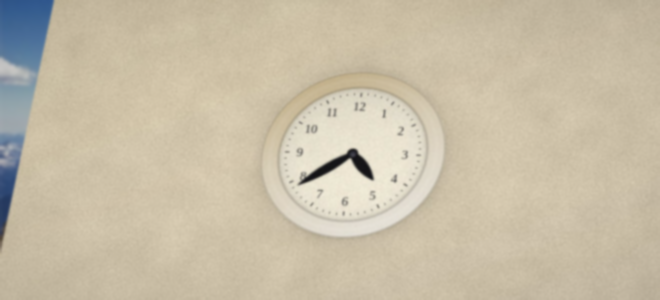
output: h=4 m=39
